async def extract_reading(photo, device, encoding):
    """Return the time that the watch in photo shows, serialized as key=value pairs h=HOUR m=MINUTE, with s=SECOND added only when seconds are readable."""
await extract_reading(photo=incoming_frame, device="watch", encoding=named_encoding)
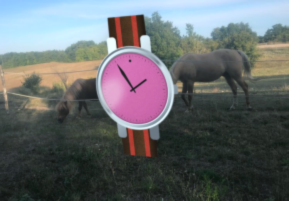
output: h=1 m=55
